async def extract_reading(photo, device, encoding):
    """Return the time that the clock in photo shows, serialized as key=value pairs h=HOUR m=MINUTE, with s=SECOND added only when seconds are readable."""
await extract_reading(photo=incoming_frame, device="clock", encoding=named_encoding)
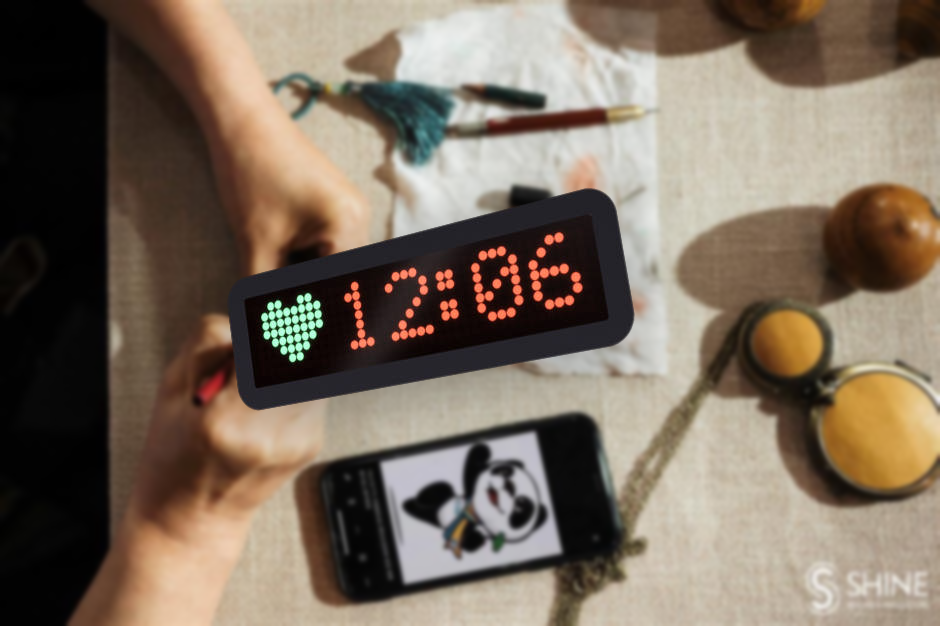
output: h=12 m=6
